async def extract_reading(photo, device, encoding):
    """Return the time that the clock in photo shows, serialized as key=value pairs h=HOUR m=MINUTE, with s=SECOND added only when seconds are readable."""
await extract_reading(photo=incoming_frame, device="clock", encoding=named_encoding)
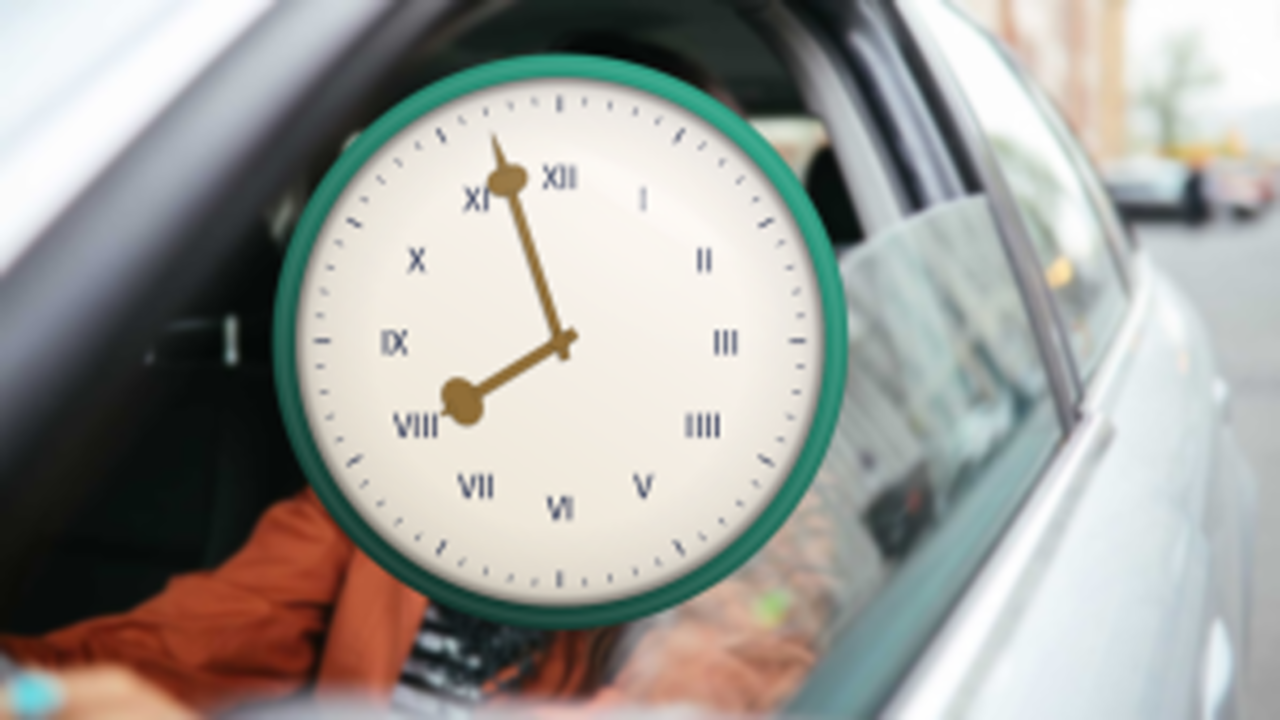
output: h=7 m=57
